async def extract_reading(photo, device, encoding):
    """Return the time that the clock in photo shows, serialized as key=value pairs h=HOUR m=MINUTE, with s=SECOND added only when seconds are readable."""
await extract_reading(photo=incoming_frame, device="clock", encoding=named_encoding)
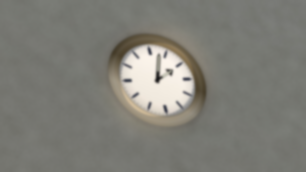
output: h=2 m=3
